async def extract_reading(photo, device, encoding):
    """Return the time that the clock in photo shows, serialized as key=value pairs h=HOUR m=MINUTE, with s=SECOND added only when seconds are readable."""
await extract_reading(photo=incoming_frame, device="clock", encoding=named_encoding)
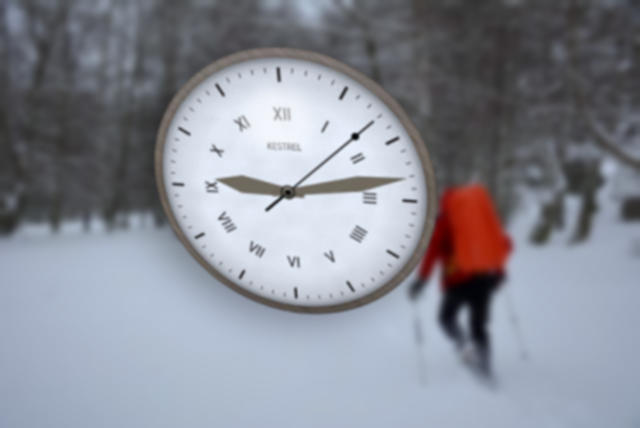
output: h=9 m=13 s=8
